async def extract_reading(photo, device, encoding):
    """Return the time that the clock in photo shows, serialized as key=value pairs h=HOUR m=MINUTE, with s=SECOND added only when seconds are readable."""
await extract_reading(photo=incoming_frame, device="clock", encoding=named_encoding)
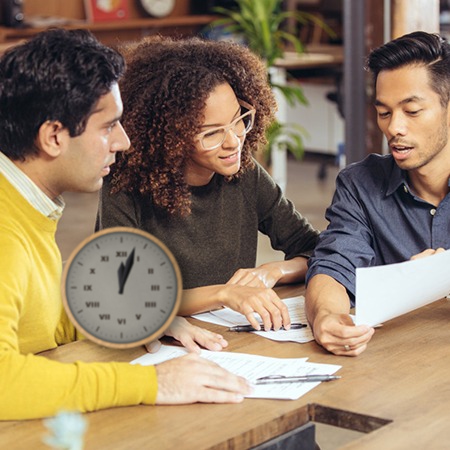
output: h=12 m=3
